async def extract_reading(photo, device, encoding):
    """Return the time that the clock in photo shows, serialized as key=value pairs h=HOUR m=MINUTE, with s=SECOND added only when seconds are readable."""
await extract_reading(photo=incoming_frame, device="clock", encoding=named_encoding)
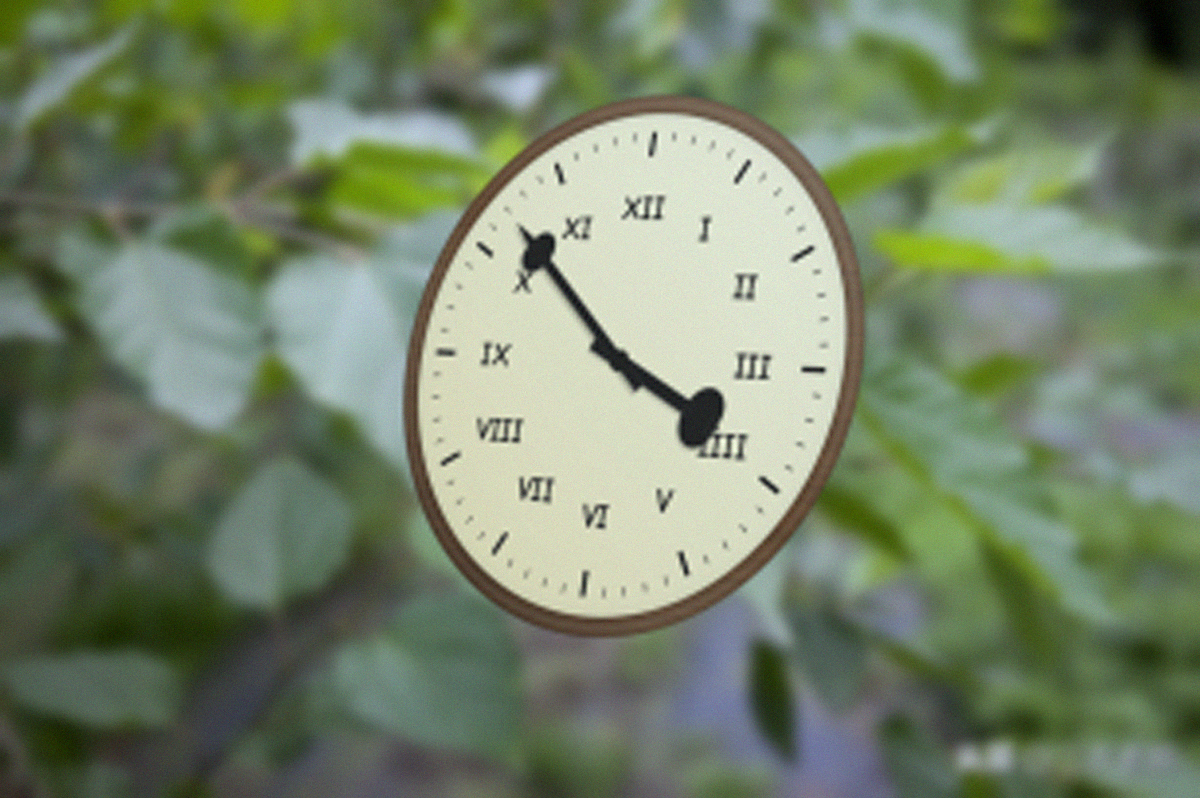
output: h=3 m=52
